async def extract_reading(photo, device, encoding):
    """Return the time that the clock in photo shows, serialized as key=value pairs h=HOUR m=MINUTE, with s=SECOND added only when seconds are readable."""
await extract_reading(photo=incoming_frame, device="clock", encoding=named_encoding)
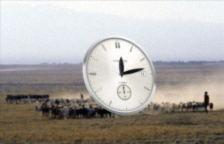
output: h=12 m=13
